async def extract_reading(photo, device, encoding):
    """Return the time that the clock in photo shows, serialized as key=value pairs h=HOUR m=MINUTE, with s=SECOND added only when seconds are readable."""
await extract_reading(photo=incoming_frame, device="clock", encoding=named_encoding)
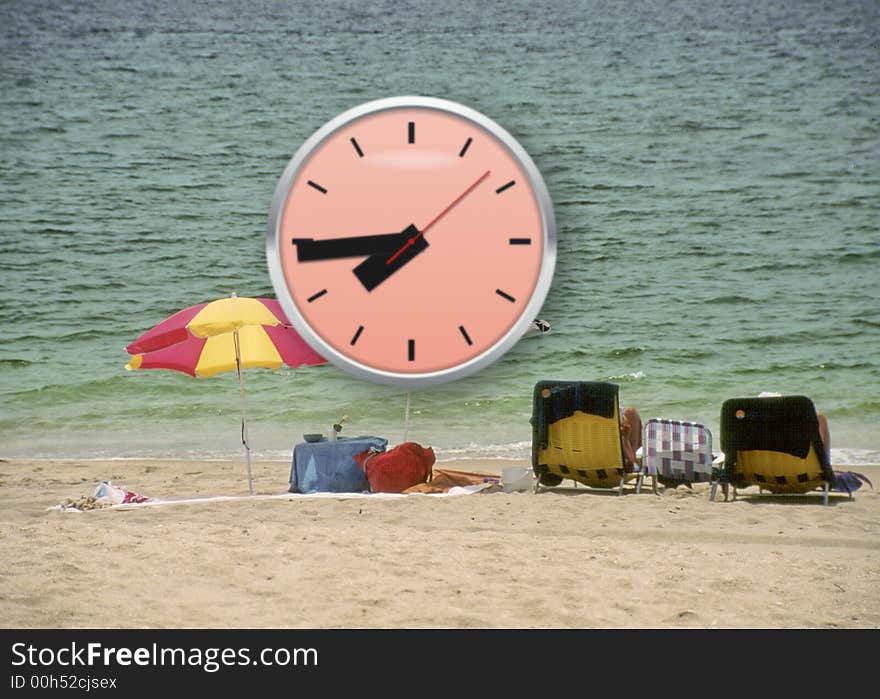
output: h=7 m=44 s=8
